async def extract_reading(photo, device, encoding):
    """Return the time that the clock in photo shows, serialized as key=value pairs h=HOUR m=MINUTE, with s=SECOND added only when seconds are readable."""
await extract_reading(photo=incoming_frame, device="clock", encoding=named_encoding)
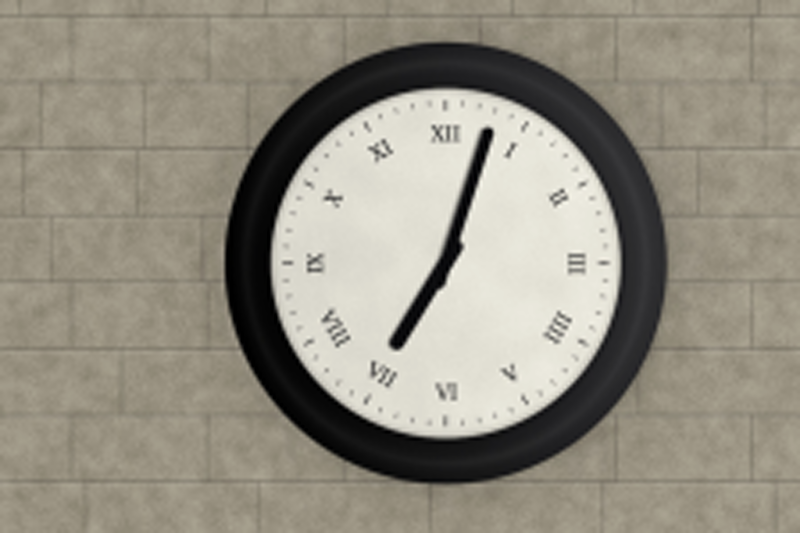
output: h=7 m=3
